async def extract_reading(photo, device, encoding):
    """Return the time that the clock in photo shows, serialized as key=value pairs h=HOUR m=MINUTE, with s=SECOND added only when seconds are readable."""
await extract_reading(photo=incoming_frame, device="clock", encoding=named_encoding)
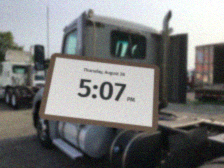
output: h=5 m=7
